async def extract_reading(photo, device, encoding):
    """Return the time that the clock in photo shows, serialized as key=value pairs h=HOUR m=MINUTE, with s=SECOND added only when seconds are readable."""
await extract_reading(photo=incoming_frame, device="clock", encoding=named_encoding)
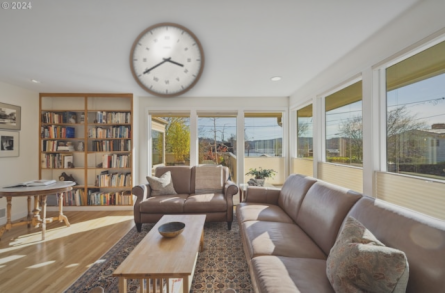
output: h=3 m=40
